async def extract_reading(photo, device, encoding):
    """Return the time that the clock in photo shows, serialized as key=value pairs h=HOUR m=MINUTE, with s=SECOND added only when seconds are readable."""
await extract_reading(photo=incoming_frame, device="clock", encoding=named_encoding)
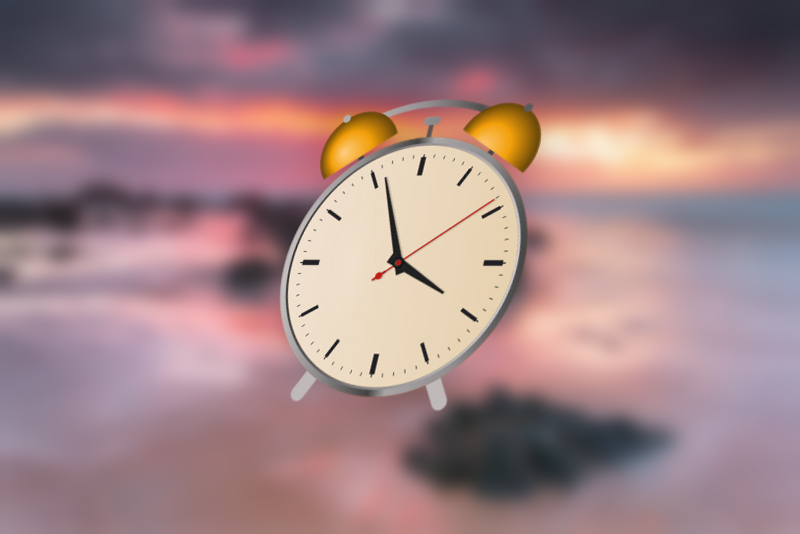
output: h=3 m=56 s=9
